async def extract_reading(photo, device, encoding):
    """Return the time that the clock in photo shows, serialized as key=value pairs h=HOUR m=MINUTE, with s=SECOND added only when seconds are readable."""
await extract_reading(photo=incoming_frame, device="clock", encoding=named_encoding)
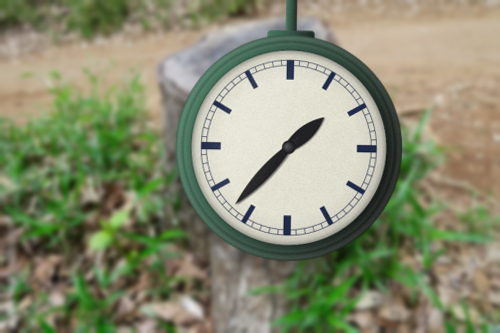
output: h=1 m=37
